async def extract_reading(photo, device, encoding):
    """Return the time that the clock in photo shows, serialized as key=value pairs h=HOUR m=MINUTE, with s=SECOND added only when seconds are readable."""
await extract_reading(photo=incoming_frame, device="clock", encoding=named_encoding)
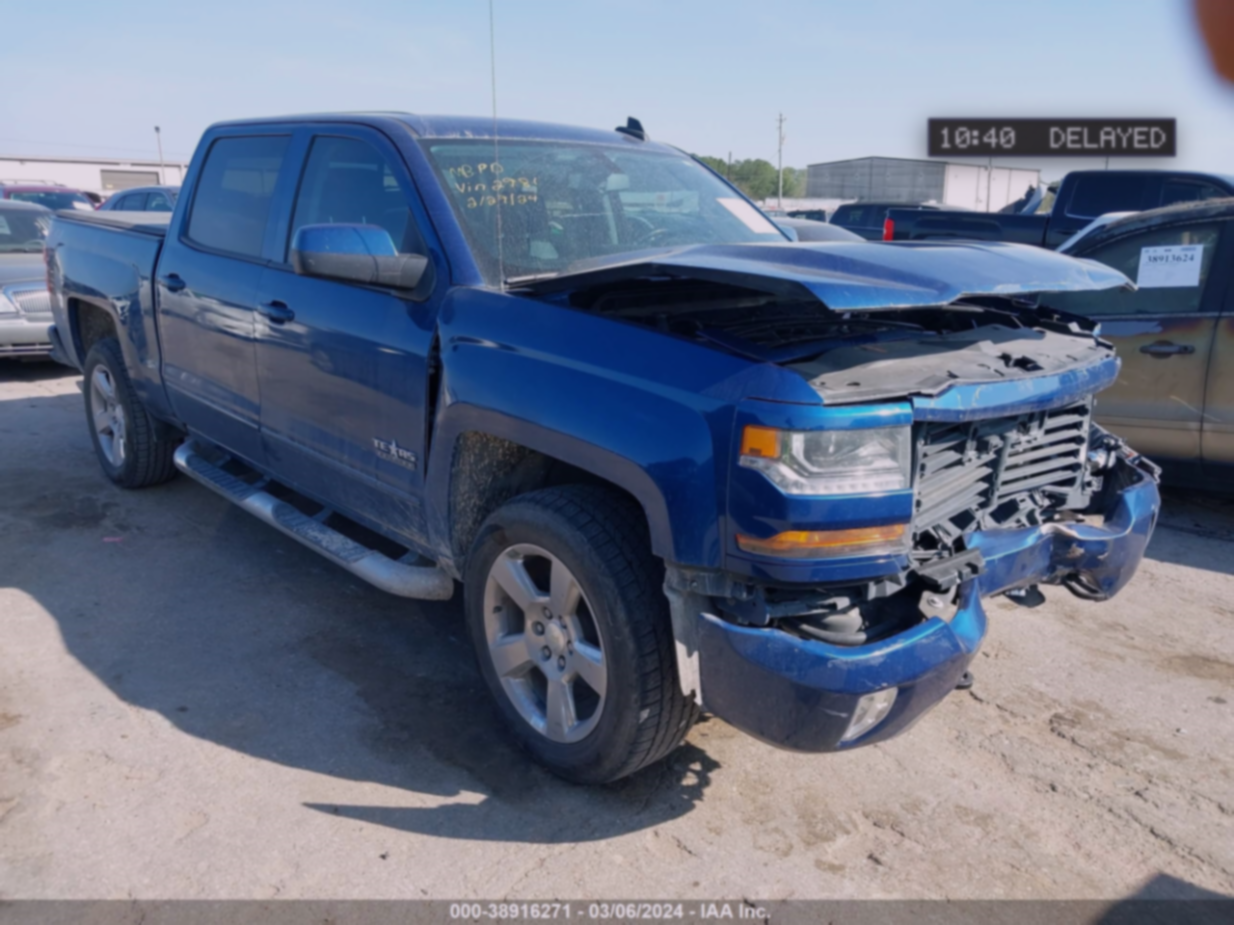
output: h=10 m=40
